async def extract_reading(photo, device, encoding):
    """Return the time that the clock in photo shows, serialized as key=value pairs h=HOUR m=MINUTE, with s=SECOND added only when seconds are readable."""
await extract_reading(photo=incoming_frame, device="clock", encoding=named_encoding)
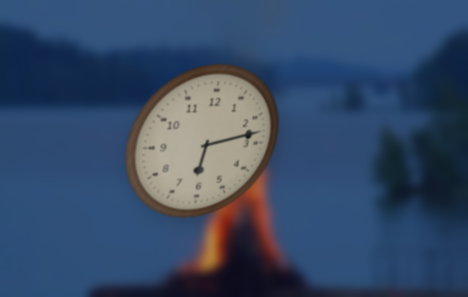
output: h=6 m=13
